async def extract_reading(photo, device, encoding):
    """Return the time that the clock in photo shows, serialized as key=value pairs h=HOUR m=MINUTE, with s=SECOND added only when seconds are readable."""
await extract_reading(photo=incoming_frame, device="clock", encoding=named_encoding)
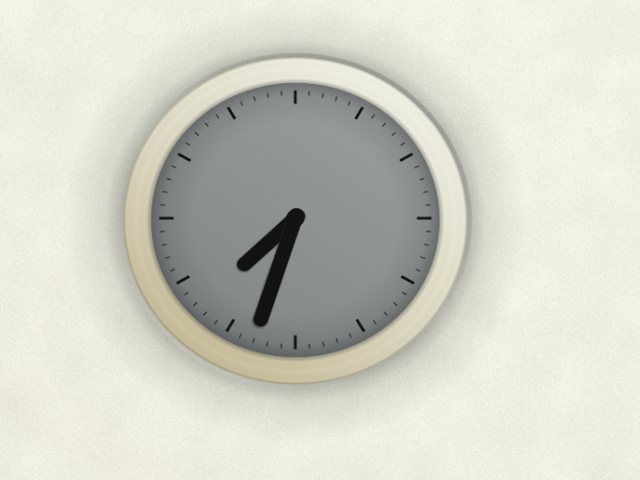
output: h=7 m=33
